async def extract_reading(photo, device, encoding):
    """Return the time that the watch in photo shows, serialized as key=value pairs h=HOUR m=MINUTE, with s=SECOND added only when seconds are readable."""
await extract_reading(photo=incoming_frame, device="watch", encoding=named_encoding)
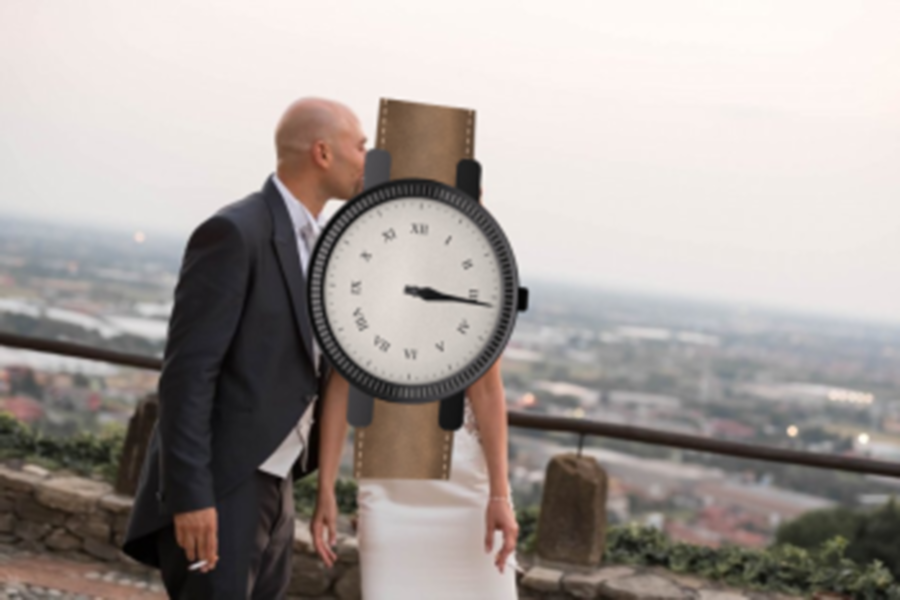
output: h=3 m=16
